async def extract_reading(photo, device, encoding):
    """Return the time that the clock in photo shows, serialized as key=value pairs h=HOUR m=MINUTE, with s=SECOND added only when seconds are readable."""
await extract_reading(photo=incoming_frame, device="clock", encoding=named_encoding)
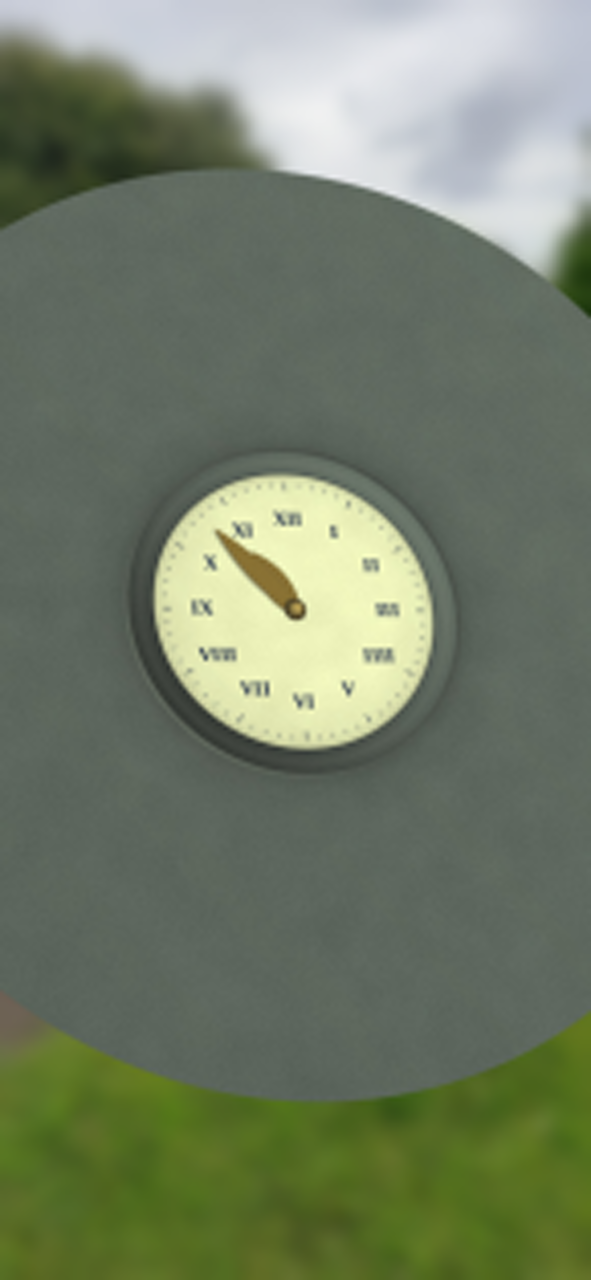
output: h=10 m=53
